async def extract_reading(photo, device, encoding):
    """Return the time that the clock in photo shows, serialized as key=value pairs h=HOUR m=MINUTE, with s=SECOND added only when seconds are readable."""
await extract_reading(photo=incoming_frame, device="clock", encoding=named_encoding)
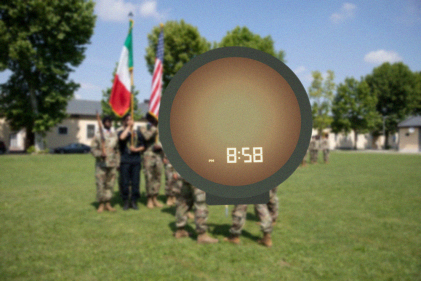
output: h=8 m=58
